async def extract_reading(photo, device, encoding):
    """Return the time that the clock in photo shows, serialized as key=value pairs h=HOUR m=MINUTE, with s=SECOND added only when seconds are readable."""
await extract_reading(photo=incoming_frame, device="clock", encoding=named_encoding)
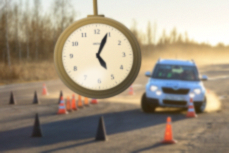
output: h=5 m=4
